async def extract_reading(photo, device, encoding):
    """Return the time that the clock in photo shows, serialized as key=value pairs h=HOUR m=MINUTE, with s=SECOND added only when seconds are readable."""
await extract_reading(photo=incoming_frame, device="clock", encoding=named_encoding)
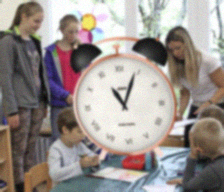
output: h=11 m=4
